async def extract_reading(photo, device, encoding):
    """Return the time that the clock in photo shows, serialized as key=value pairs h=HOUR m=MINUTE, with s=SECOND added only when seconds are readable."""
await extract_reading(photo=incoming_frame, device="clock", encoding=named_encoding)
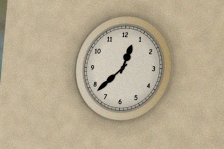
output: h=12 m=38
